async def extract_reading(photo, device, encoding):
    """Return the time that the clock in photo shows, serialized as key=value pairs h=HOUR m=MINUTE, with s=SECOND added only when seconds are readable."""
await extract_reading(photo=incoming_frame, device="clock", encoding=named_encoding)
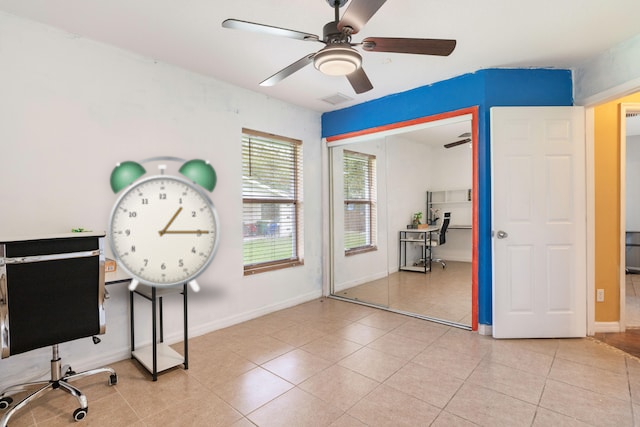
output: h=1 m=15
